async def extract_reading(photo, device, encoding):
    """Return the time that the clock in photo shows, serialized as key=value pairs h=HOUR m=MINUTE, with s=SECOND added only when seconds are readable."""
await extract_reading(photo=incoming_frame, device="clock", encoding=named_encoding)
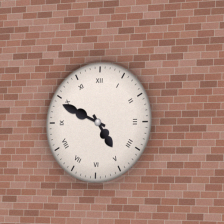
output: h=4 m=49
